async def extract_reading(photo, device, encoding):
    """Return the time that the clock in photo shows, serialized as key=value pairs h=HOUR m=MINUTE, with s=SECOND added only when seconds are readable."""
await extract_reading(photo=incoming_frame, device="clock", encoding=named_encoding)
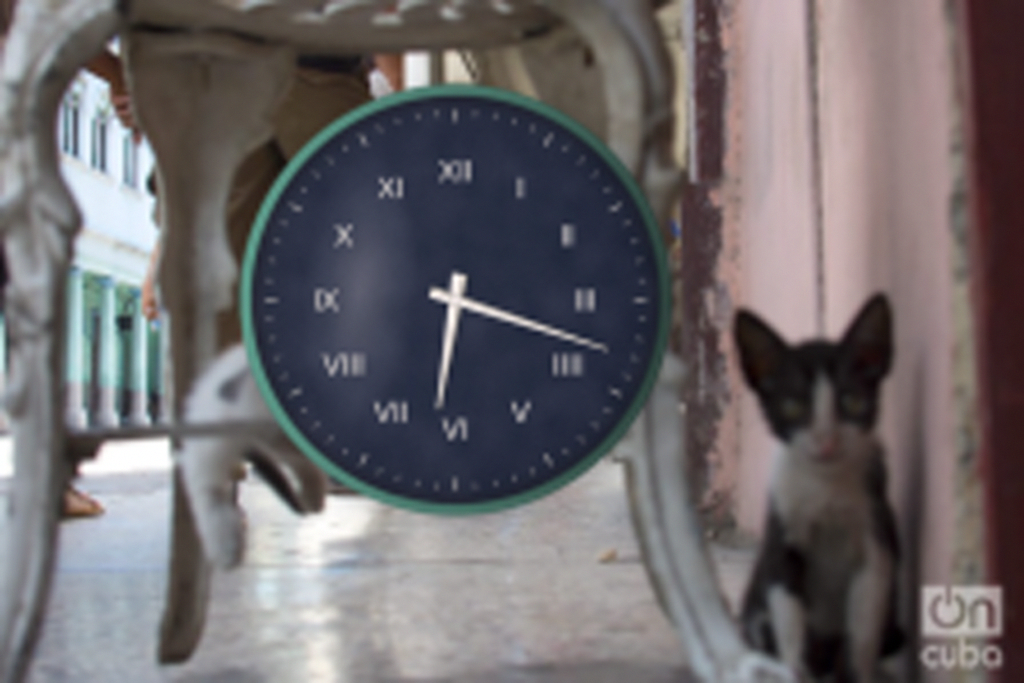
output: h=6 m=18
